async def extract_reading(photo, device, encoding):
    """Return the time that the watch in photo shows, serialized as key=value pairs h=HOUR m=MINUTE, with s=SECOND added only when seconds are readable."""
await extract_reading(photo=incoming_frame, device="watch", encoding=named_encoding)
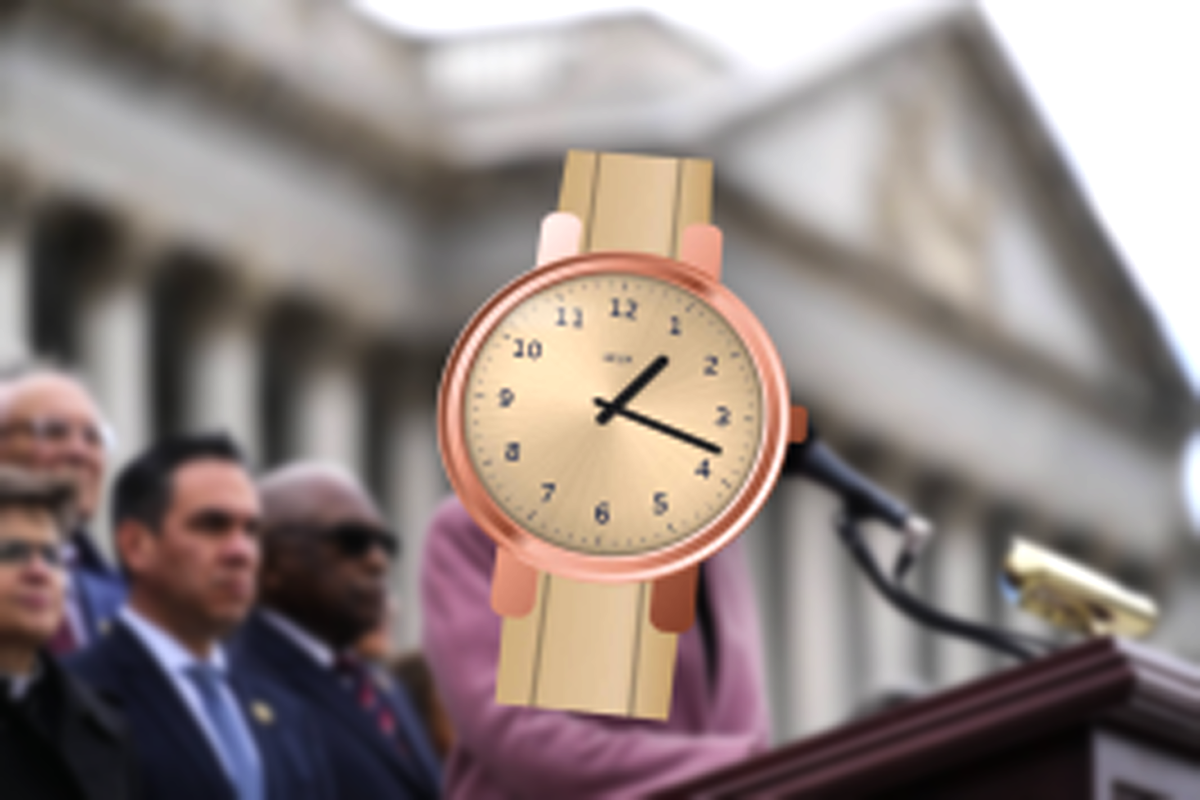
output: h=1 m=18
